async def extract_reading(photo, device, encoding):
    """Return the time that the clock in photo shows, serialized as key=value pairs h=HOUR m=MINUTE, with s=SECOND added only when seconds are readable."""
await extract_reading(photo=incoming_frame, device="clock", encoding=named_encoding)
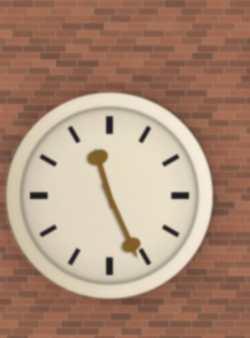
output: h=11 m=26
